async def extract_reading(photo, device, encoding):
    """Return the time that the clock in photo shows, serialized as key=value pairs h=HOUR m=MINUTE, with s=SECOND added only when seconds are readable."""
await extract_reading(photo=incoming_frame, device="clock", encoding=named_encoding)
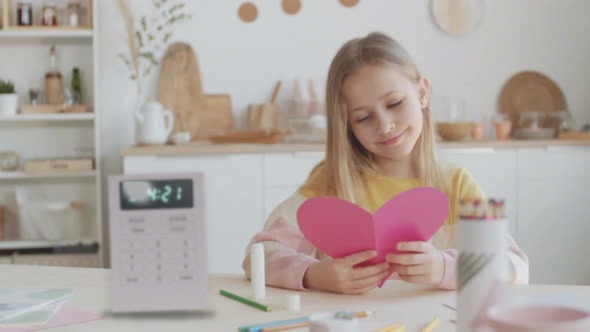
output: h=4 m=21
